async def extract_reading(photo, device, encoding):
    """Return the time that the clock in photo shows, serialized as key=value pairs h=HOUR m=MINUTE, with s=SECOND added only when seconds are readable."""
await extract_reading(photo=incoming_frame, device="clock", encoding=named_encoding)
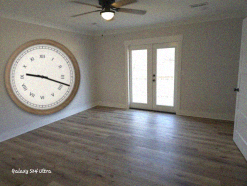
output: h=9 m=18
